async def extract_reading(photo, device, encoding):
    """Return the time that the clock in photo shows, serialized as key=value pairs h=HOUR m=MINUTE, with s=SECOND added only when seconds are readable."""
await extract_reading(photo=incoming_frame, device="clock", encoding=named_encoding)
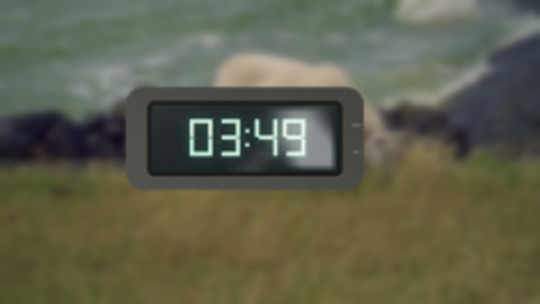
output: h=3 m=49
